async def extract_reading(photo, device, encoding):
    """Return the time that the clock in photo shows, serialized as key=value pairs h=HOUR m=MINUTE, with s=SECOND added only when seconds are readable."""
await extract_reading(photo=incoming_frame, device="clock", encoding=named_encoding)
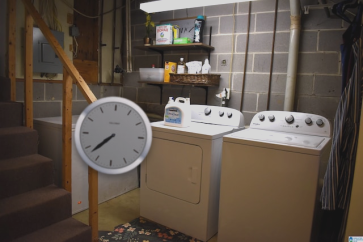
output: h=7 m=38
